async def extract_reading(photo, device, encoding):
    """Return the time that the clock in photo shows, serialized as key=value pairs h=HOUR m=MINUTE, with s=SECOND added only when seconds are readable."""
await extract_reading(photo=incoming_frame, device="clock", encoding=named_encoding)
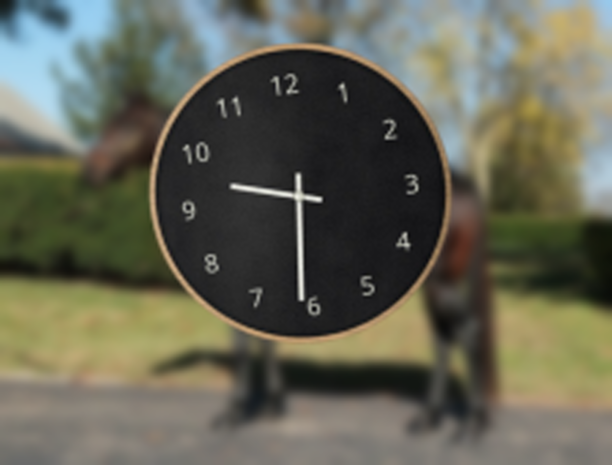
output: h=9 m=31
